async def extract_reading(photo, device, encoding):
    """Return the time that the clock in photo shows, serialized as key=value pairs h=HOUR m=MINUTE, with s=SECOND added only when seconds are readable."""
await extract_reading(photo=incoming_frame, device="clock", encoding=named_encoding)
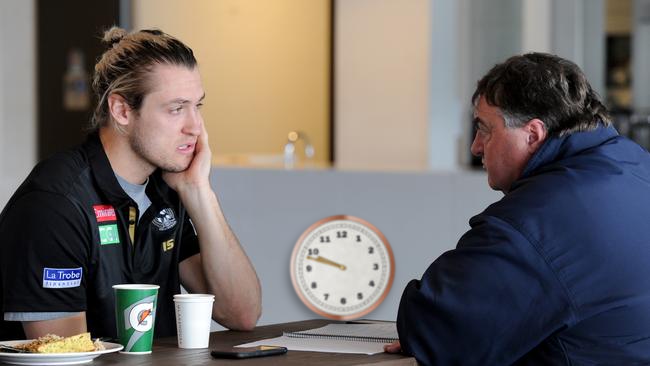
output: h=9 m=48
